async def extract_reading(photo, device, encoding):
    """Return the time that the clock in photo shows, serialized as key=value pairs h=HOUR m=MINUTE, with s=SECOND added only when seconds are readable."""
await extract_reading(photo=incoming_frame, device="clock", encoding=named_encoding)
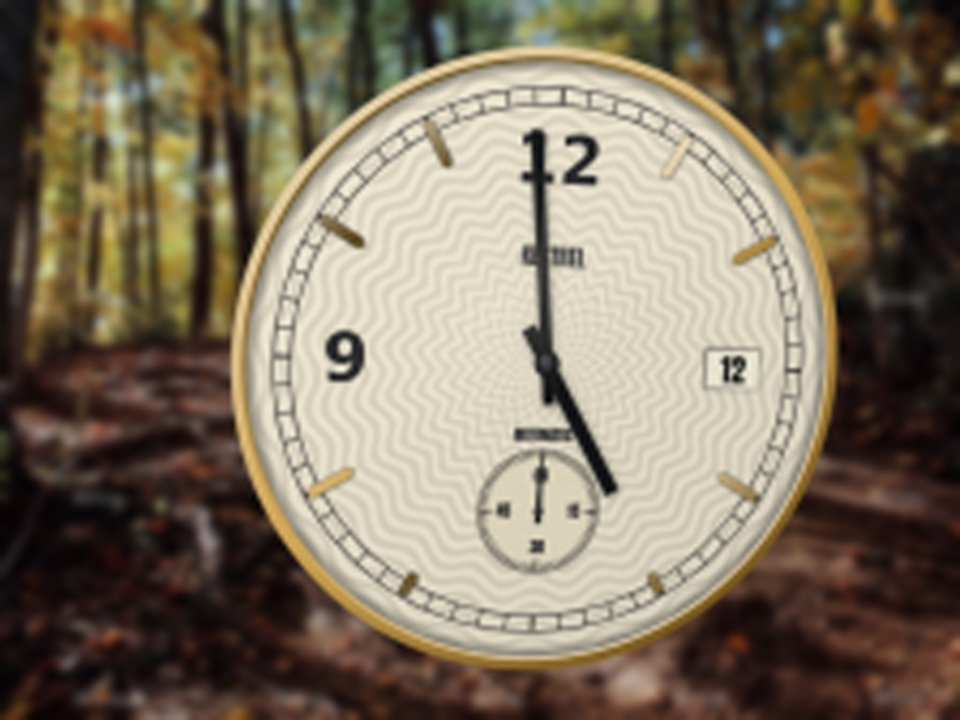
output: h=4 m=59
